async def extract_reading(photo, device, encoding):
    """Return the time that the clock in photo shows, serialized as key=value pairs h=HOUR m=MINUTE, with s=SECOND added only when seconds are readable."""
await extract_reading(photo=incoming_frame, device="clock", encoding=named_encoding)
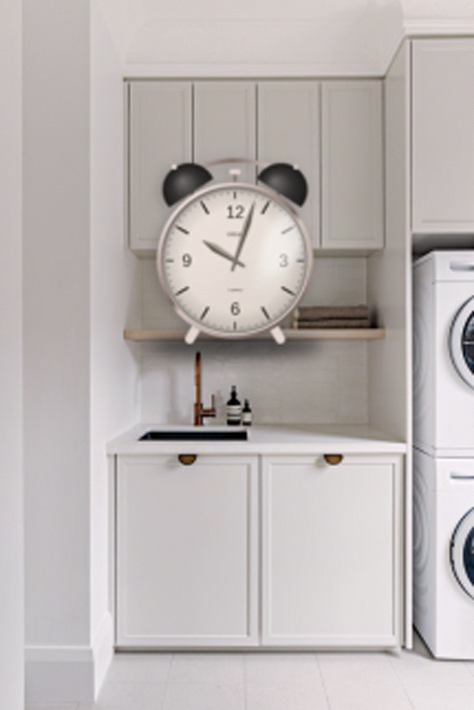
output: h=10 m=3
